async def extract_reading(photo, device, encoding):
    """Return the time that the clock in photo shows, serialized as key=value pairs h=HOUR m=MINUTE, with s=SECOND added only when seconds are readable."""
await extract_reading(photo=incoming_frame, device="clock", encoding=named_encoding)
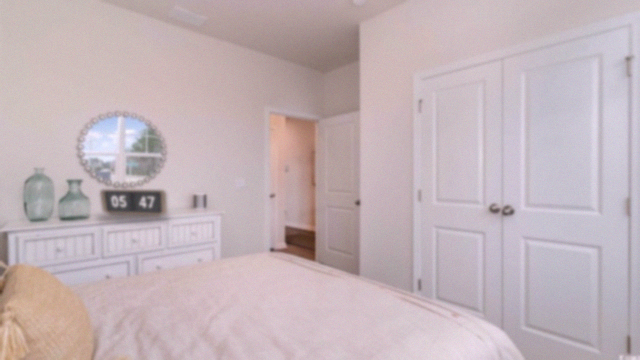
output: h=5 m=47
